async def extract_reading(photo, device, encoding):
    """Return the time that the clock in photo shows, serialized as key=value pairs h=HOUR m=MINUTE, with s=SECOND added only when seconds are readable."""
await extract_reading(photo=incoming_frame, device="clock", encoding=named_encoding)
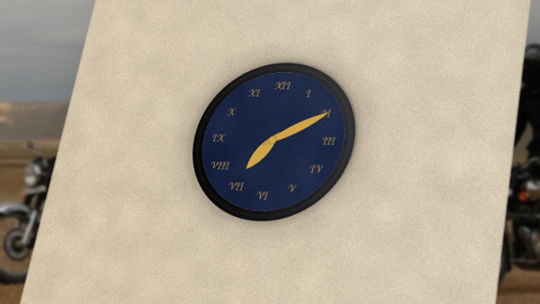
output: h=7 m=10
